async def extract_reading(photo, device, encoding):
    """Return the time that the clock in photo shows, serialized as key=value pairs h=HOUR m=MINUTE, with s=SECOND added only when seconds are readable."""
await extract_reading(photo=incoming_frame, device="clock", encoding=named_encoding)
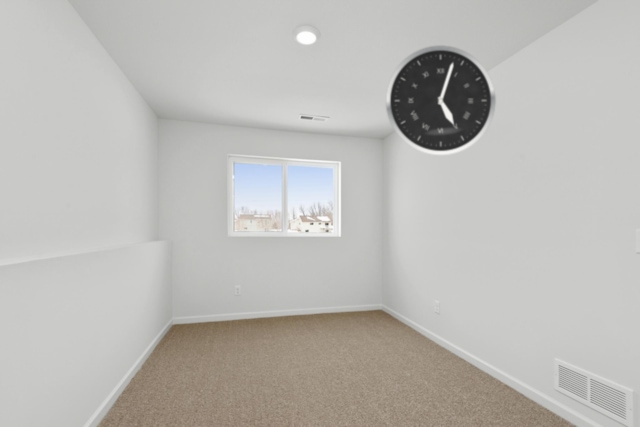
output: h=5 m=3
